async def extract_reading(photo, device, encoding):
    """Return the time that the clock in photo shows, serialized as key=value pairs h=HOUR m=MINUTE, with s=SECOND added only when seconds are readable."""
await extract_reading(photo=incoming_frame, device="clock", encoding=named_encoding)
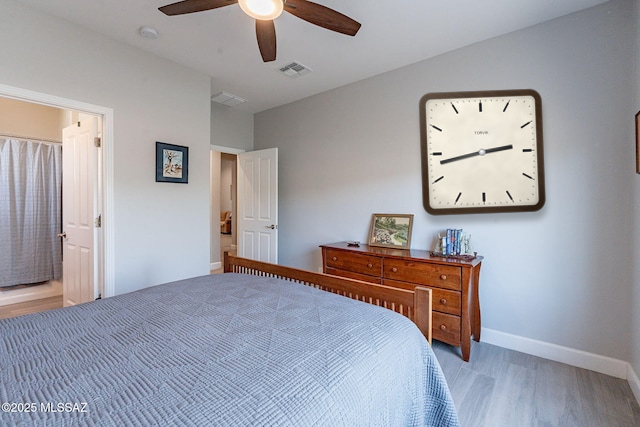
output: h=2 m=43
